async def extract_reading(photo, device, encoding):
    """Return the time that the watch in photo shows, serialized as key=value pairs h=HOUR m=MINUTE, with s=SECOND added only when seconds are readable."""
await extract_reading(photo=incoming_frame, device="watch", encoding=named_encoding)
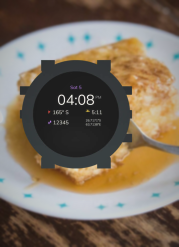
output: h=4 m=8
